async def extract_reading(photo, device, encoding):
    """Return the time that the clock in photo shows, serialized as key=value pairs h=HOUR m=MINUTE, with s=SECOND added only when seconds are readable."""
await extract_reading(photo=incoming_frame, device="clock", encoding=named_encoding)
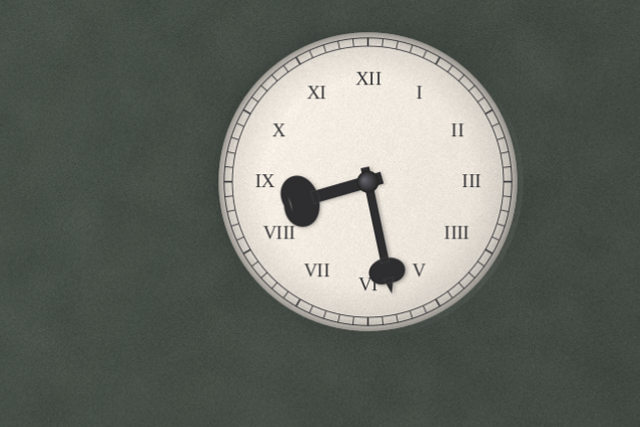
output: h=8 m=28
